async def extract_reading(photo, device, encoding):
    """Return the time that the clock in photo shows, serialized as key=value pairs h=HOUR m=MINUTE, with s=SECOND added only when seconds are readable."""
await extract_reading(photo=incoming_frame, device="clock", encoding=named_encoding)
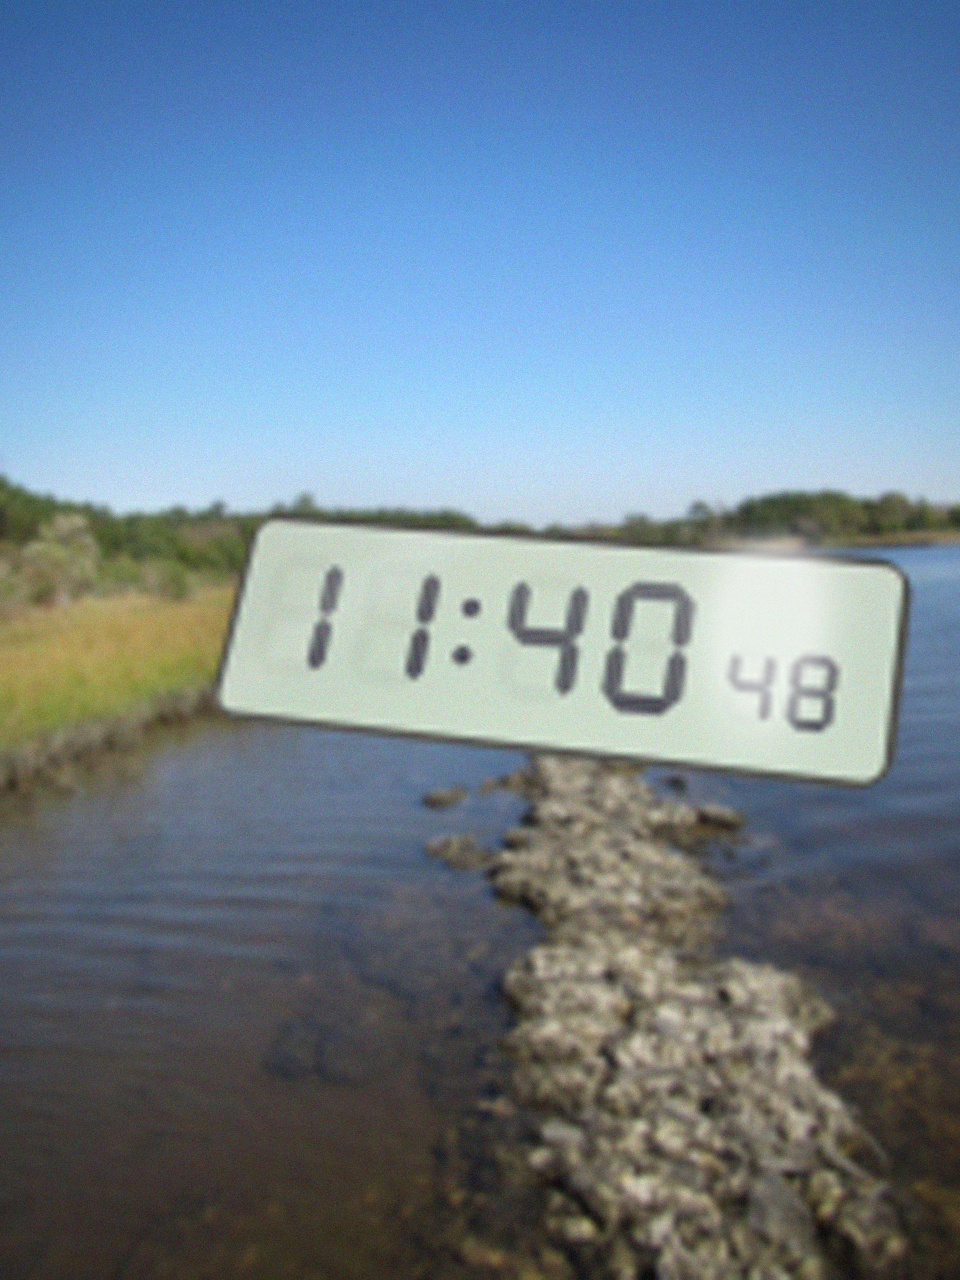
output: h=11 m=40 s=48
